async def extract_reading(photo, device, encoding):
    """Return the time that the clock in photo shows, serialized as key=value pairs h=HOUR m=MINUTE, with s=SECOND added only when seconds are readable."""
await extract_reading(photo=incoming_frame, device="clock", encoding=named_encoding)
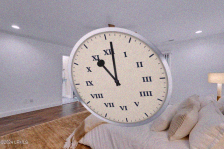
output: h=11 m=1
